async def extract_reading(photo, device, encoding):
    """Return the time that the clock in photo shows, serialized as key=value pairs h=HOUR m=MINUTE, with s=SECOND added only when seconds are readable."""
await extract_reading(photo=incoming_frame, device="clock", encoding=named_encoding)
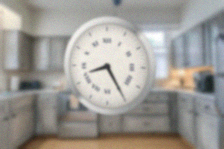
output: h=8 m=25
